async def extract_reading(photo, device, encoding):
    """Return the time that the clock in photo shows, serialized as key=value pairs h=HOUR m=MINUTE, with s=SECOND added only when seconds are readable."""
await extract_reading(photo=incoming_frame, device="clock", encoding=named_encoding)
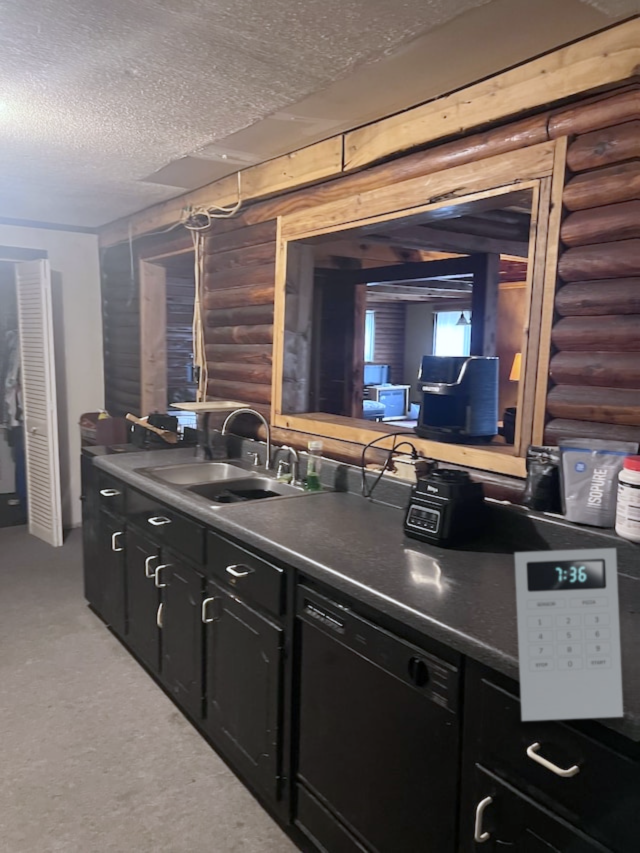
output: h=7 m=36
